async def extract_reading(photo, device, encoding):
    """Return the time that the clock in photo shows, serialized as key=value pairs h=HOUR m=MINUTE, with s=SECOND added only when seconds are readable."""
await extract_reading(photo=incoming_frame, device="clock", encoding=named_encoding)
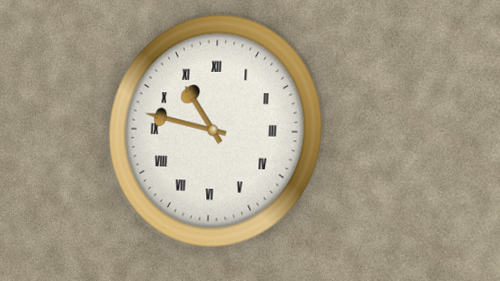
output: h=10 m=47
